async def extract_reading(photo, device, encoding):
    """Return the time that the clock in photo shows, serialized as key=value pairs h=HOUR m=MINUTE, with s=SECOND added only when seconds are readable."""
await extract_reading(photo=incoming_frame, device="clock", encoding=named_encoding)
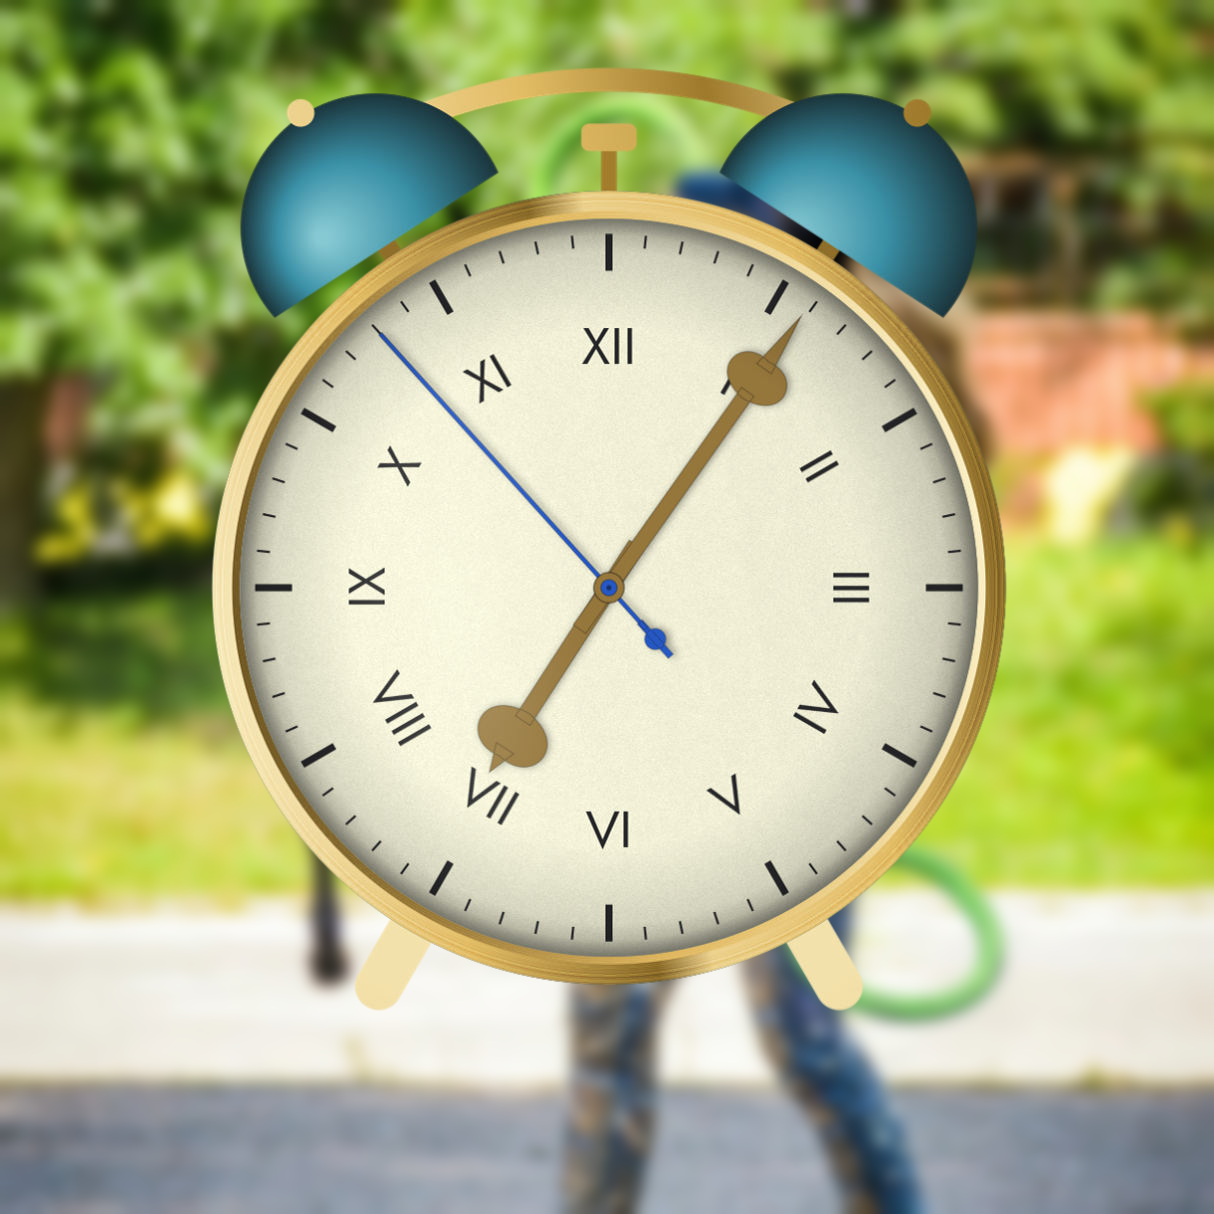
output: h=7 m=5 s=53
